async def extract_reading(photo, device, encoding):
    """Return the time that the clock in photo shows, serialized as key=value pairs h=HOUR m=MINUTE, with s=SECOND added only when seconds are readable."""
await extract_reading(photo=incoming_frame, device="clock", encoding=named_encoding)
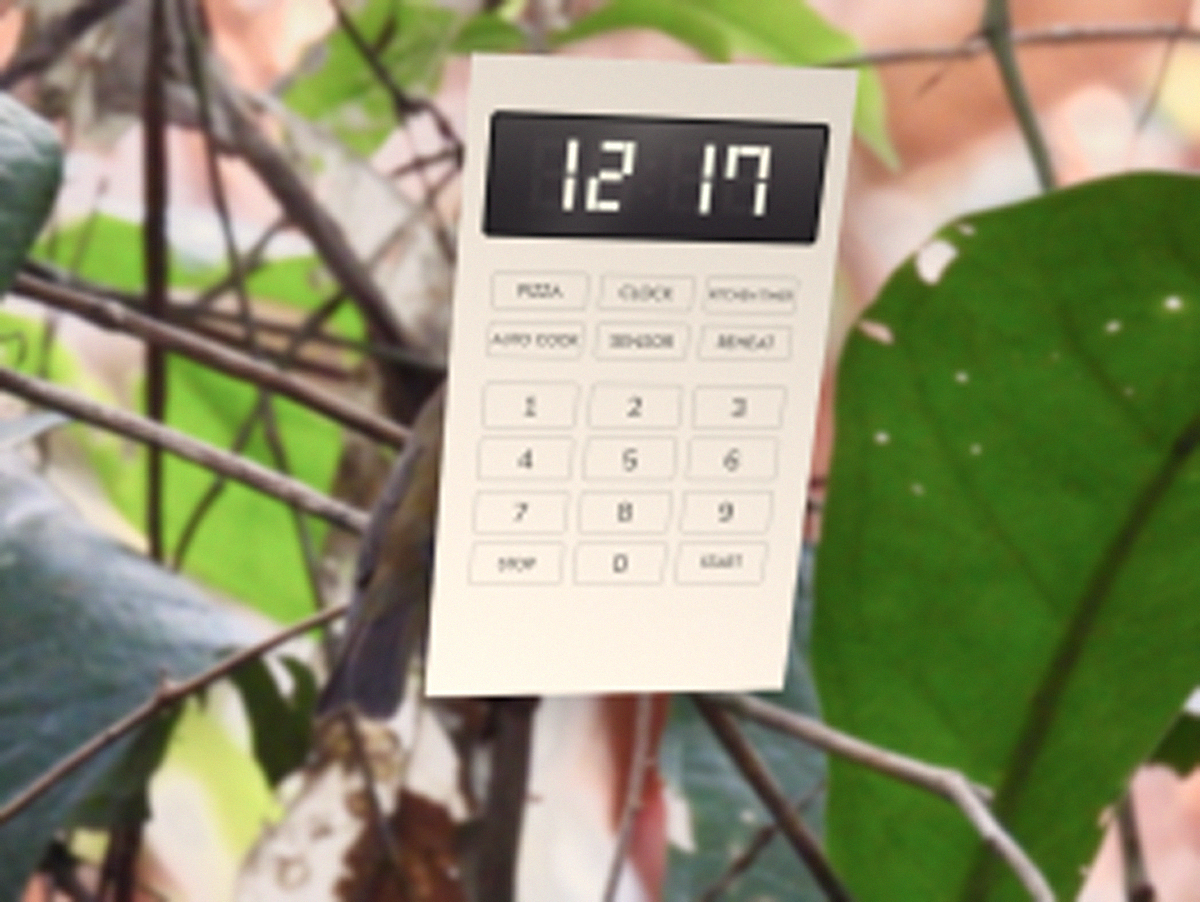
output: h=12 m=17
